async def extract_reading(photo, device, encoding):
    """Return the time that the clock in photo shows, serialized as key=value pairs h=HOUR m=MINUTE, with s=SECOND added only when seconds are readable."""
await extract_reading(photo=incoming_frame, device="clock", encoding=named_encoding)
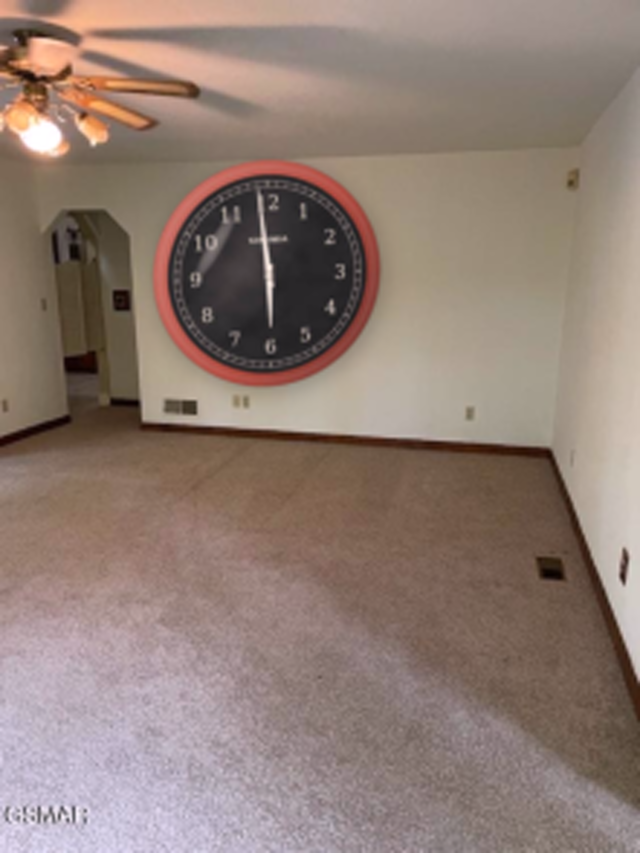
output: h=5 m=59
